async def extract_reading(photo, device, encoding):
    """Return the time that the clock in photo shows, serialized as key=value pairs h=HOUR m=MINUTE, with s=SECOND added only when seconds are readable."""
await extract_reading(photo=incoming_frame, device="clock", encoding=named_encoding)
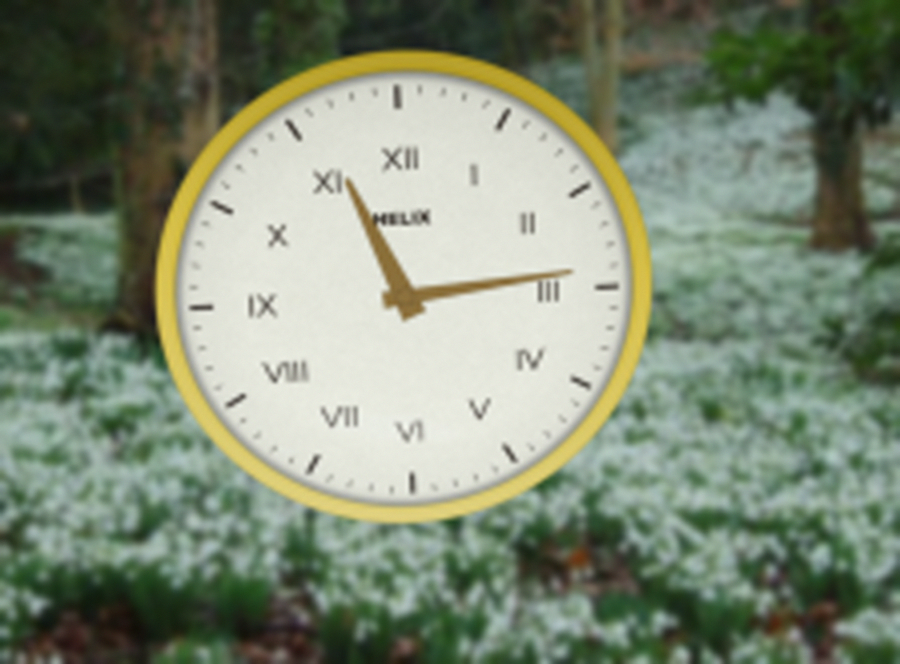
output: h=11 m=14
